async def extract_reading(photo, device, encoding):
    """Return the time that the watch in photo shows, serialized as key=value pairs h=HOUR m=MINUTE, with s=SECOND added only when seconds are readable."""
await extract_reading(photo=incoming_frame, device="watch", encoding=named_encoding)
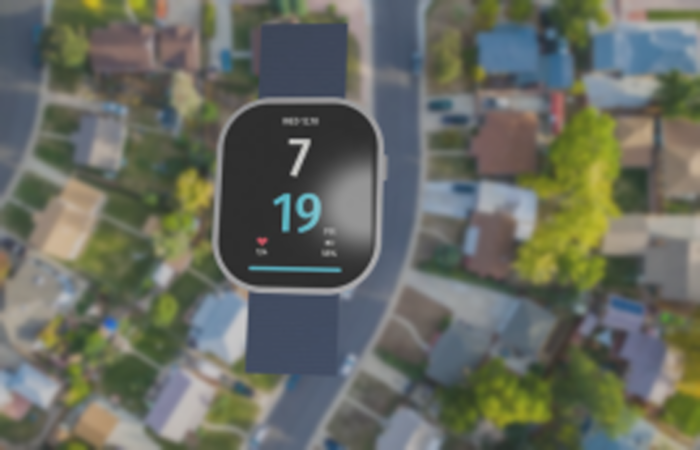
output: h=7 m=19
